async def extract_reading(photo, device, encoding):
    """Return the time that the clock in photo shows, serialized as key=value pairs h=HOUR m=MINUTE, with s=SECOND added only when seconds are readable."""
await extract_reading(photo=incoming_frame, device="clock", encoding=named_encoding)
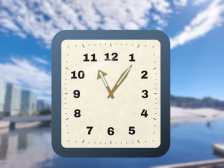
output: h=11 m=6
